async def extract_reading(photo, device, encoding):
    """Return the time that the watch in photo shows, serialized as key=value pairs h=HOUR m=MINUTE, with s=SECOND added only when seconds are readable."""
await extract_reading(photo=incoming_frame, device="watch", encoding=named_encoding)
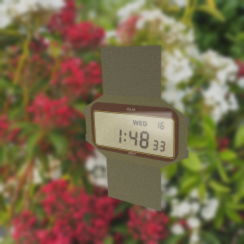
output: h=1 m=48 s=33
